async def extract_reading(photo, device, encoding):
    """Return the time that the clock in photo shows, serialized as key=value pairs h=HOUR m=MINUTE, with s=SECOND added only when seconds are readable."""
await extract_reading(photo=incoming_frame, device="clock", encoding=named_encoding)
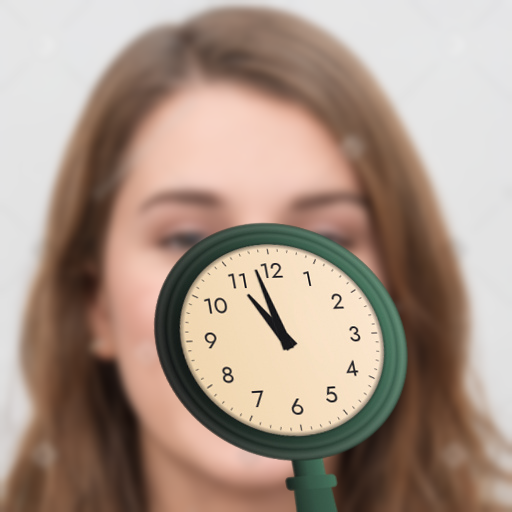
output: h=10 m=58
